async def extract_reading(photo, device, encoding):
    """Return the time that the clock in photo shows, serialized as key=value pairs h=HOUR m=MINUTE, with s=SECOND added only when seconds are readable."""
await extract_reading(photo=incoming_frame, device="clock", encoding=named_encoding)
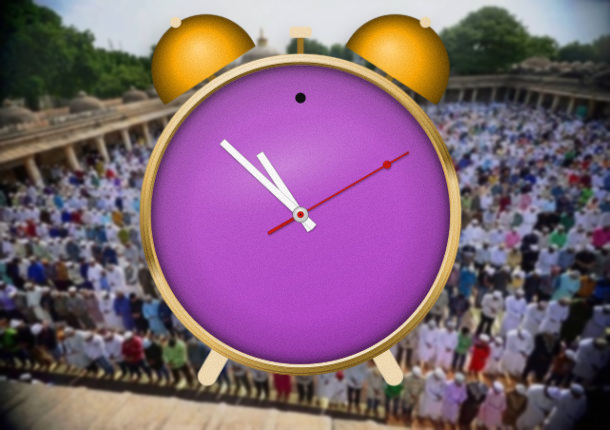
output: h=10 m=52 s=10
